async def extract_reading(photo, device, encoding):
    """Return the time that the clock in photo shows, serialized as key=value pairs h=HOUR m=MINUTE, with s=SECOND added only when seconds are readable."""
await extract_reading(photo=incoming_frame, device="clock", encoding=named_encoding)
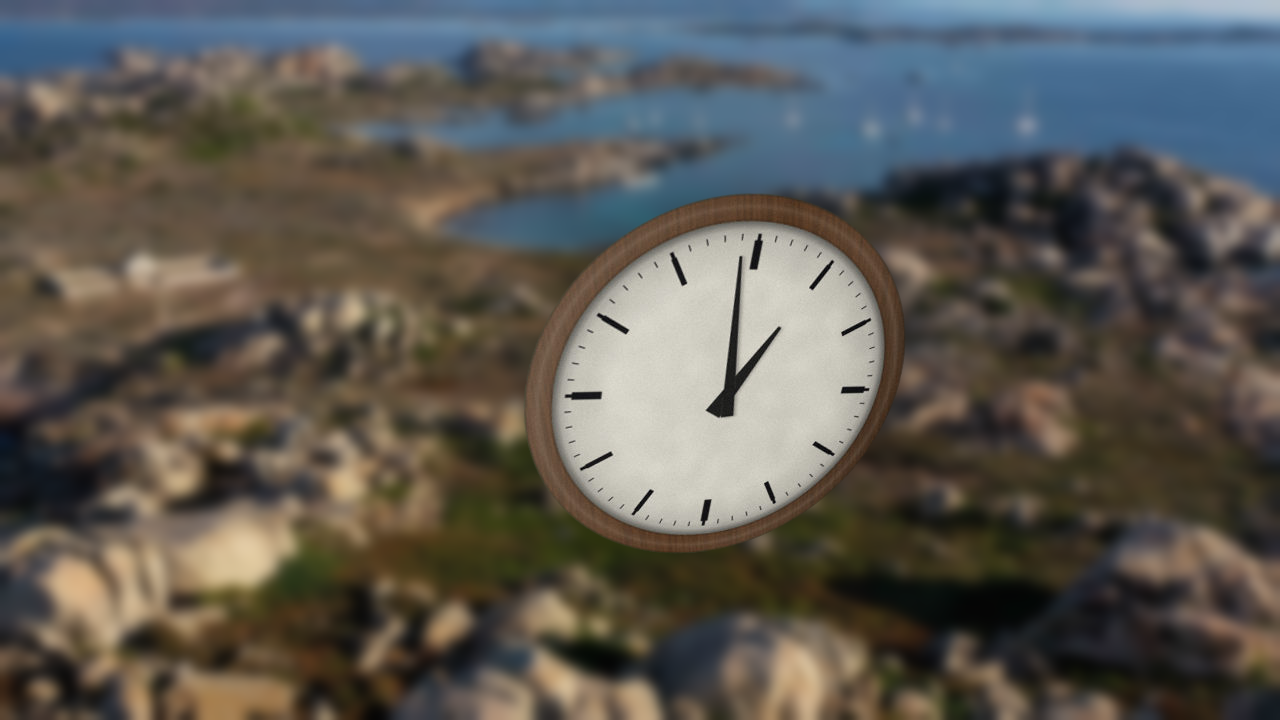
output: h=12 m=59
